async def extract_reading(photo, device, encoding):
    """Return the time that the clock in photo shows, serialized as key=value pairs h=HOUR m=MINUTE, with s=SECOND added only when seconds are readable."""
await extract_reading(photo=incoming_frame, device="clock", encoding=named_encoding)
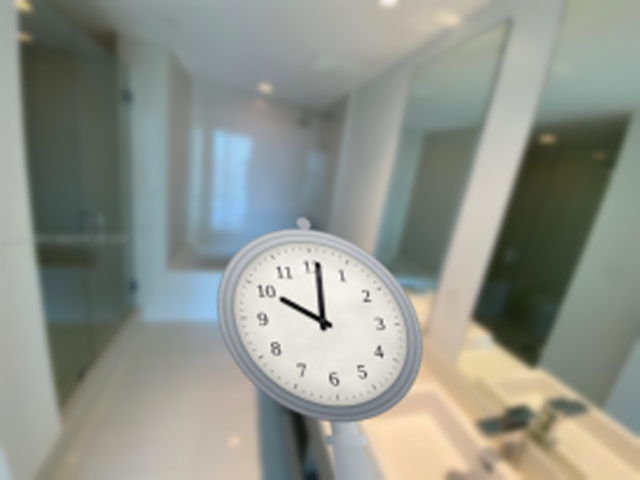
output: h=10 m=1
